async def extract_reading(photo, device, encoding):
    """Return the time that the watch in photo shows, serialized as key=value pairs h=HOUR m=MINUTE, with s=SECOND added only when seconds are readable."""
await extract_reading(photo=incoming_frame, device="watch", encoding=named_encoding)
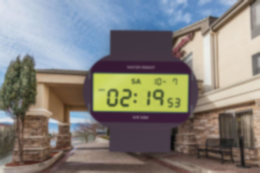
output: h=2 m=19
